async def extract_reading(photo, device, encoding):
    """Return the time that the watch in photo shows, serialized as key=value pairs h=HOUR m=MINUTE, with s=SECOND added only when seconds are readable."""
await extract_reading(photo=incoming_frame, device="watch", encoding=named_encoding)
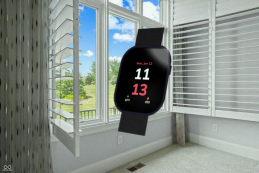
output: h=11 m=13
